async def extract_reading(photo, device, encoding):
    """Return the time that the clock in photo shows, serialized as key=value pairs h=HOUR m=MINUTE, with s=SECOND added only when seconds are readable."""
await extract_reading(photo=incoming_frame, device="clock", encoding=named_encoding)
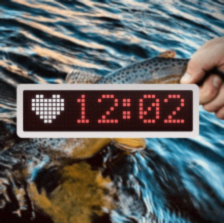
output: h=12 m=2
